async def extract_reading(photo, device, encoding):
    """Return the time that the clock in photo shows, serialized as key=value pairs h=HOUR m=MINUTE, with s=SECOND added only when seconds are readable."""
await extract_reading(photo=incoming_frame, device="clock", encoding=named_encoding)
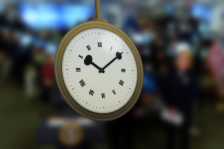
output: h=10 m=9
